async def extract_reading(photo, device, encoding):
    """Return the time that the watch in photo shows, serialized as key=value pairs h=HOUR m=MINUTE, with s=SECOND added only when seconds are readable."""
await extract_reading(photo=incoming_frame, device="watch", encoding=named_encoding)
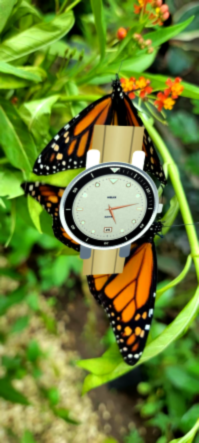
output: h=5 m=13
